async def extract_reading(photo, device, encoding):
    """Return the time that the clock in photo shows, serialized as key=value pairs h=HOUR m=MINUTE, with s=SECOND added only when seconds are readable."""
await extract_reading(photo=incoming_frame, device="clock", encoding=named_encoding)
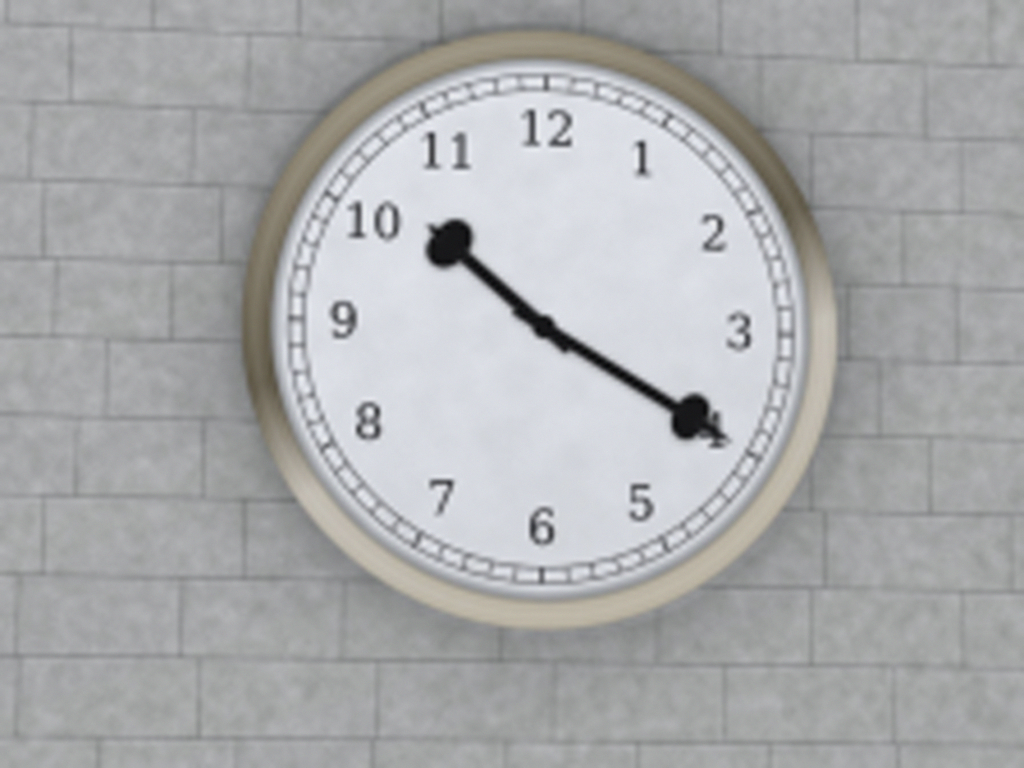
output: h=10 m=20
